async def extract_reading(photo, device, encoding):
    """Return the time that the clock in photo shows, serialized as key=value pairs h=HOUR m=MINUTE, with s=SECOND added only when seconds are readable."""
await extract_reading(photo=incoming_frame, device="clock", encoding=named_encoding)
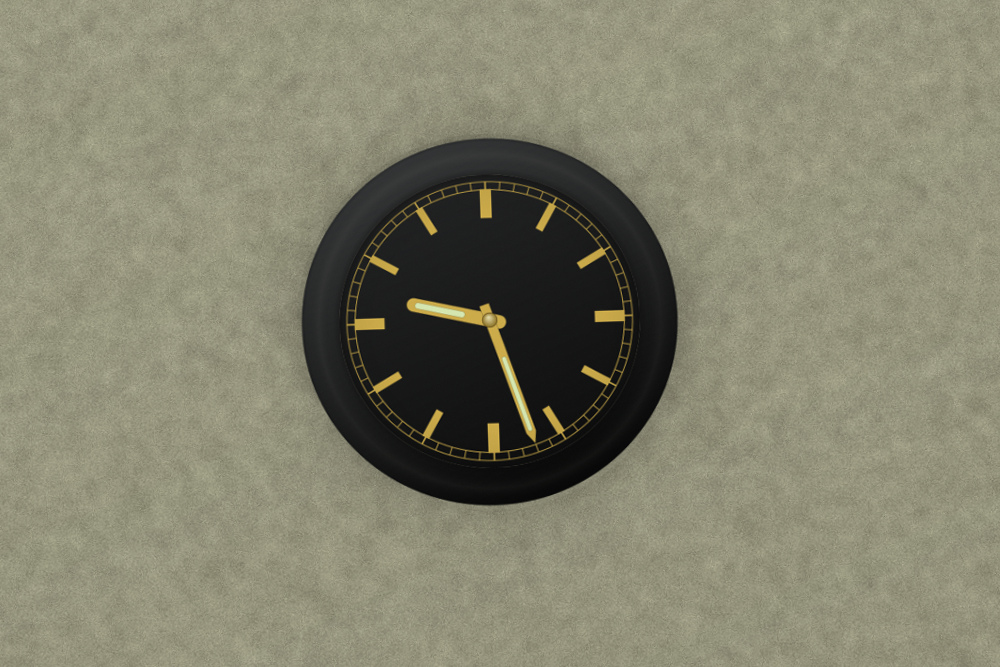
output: h=9 m=27
